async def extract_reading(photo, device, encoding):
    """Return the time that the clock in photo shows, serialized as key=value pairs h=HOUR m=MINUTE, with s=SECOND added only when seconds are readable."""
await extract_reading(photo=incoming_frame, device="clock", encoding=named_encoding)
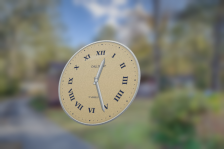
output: h=12 m=26
